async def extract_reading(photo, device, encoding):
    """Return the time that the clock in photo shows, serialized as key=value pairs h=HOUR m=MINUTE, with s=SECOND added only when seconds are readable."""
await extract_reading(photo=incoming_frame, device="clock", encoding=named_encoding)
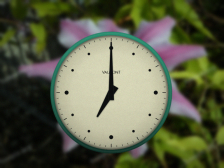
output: h=7 m=0
